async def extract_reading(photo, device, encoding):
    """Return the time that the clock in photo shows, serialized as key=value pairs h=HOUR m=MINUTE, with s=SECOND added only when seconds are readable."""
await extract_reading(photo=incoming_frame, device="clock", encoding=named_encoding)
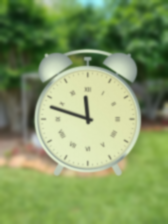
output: h=11 m=48
